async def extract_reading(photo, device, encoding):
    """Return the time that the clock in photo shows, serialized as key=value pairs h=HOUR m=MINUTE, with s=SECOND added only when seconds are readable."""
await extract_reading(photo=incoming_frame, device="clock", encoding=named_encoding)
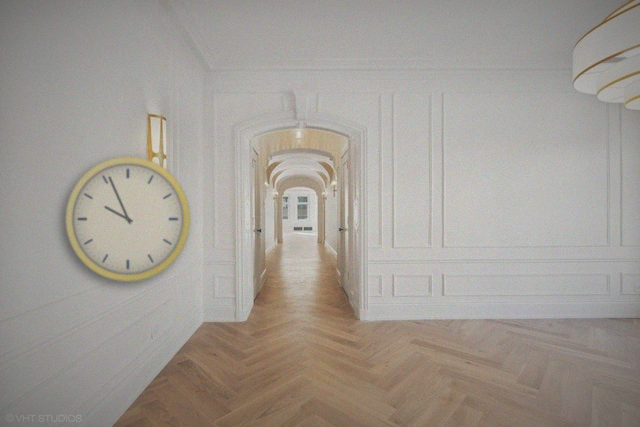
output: h=9 m=56
